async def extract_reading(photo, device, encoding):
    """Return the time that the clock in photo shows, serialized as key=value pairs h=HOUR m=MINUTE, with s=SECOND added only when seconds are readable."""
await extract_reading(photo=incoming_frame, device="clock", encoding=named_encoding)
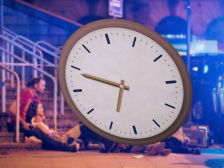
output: h=6 m=49
